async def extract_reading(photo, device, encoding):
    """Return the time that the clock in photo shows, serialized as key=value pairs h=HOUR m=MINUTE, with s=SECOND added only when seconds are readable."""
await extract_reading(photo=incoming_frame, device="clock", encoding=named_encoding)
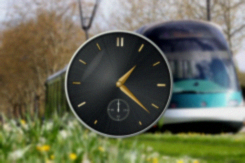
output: h=1 m=22
